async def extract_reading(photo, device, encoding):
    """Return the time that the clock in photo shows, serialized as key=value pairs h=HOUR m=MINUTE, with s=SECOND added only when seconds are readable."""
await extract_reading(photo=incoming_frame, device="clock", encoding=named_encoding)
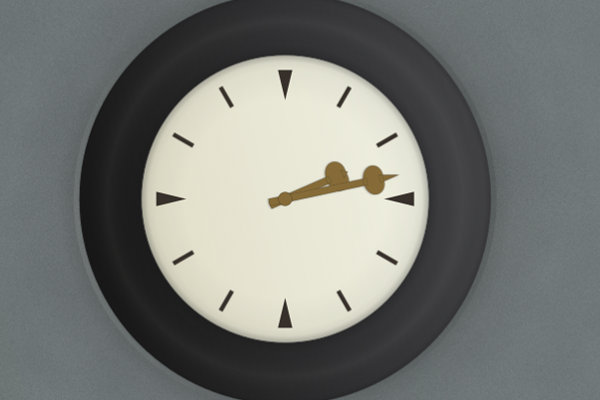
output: h=2 m=13
